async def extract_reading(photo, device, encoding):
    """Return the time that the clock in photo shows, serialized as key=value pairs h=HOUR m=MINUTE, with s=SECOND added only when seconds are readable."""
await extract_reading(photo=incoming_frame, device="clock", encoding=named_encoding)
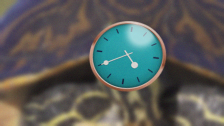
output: h=4 m=40
